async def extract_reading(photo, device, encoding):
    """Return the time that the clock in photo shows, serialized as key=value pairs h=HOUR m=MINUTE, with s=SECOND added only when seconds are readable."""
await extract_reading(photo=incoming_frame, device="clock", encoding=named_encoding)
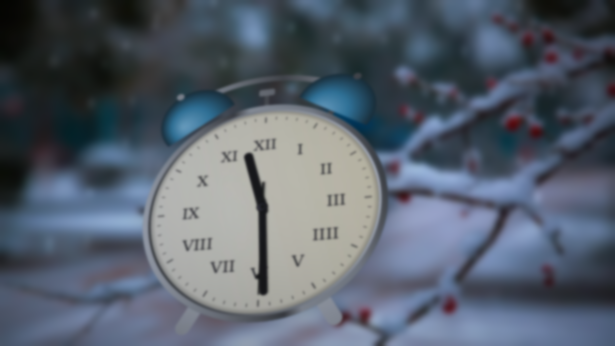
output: h=11 m=29 s=30
